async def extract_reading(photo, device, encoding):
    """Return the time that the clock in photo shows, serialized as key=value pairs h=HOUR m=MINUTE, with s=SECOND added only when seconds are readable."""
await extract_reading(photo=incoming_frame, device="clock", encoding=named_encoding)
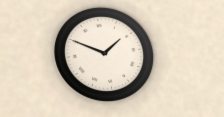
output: h=1 m=50
